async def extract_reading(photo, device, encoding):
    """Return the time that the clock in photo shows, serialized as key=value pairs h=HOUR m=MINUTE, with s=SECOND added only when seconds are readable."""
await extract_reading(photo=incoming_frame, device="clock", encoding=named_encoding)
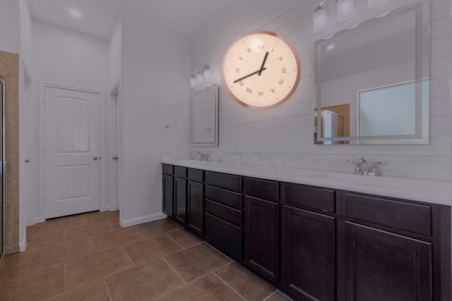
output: h=12 m=41
